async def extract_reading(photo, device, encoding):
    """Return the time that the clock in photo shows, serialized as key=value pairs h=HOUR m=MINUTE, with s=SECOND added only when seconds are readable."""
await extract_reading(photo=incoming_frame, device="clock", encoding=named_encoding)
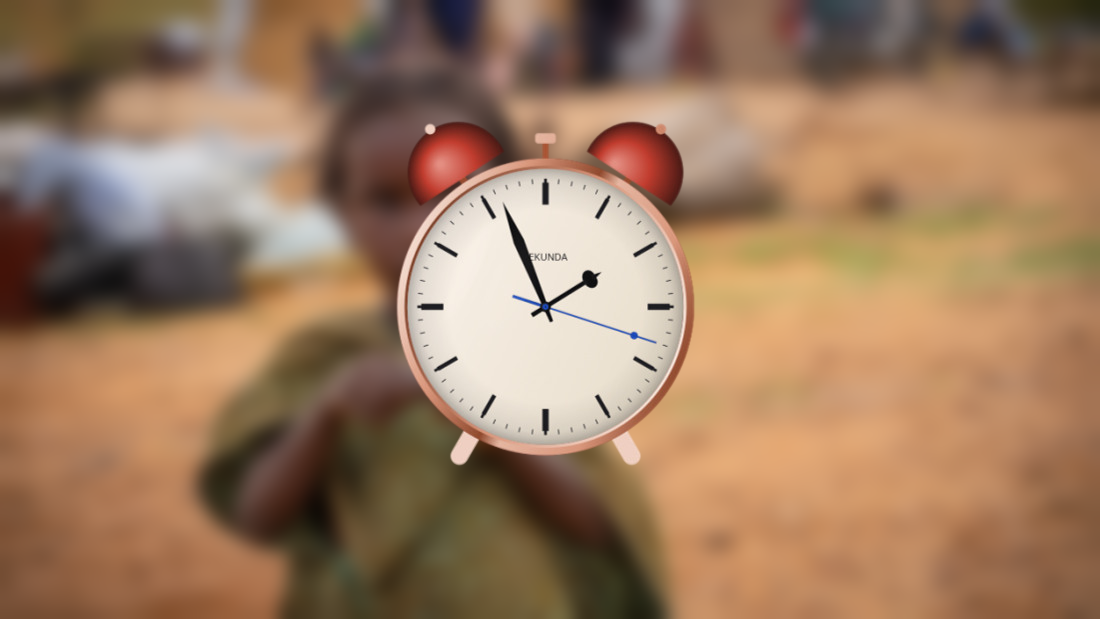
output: h=1 m=56 s=18
